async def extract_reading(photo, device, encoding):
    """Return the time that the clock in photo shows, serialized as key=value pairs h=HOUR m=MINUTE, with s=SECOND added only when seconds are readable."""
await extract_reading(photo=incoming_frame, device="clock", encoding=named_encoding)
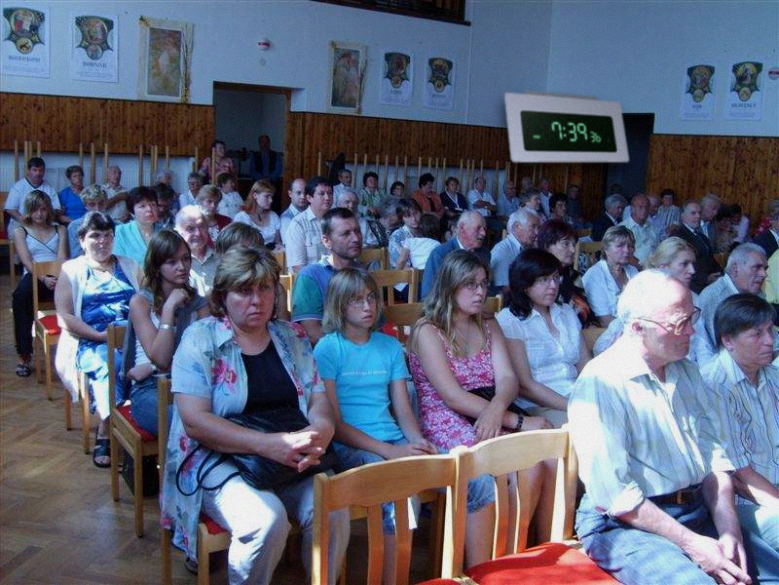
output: h=7 m=39
